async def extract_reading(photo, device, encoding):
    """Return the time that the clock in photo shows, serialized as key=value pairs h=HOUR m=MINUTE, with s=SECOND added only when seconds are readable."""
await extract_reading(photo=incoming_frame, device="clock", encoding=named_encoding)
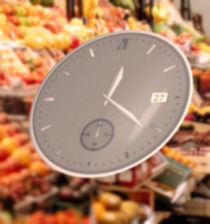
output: h=12 m=21
